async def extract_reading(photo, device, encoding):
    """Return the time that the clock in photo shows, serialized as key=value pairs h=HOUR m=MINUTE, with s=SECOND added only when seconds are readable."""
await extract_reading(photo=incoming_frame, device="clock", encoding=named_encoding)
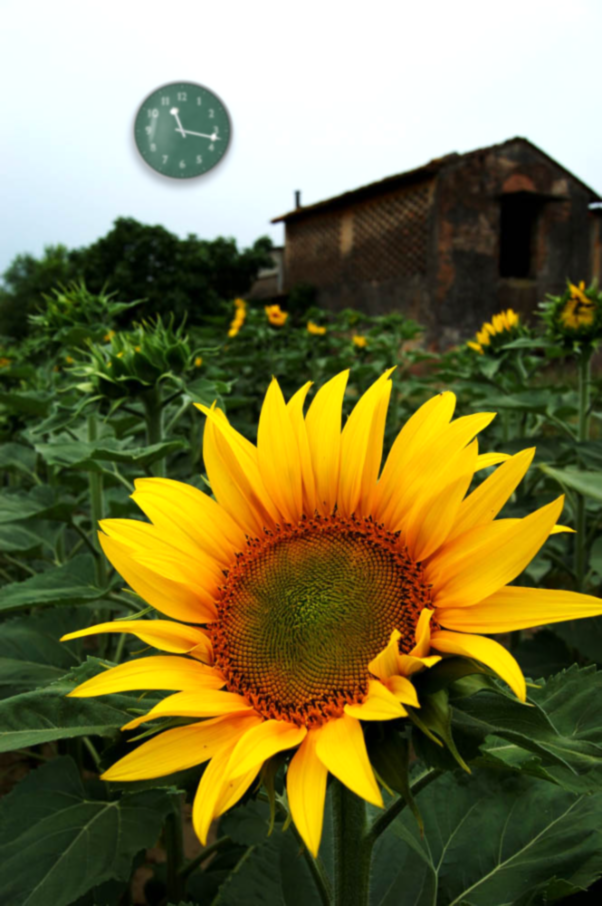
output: h=11 m=17
